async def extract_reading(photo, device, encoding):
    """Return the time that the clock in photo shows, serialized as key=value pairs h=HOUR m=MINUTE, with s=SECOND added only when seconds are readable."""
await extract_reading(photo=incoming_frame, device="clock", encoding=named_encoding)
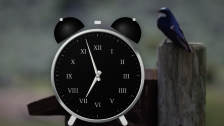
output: h=6 m=57
